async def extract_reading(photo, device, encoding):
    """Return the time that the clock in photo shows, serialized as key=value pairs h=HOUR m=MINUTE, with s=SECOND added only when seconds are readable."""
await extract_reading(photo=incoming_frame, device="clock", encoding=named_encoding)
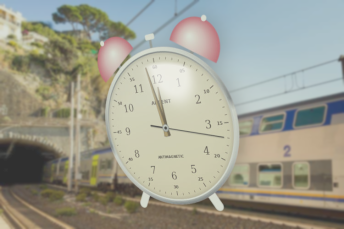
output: h=11 m=58 s=17
